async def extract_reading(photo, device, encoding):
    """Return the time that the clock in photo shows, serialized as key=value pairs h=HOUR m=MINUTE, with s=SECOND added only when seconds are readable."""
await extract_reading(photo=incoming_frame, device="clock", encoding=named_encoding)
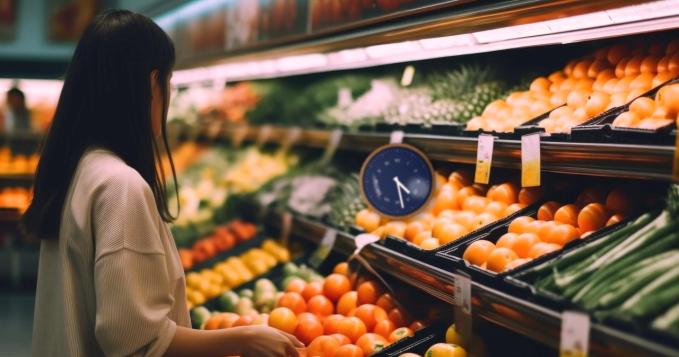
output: h=4 m=28
